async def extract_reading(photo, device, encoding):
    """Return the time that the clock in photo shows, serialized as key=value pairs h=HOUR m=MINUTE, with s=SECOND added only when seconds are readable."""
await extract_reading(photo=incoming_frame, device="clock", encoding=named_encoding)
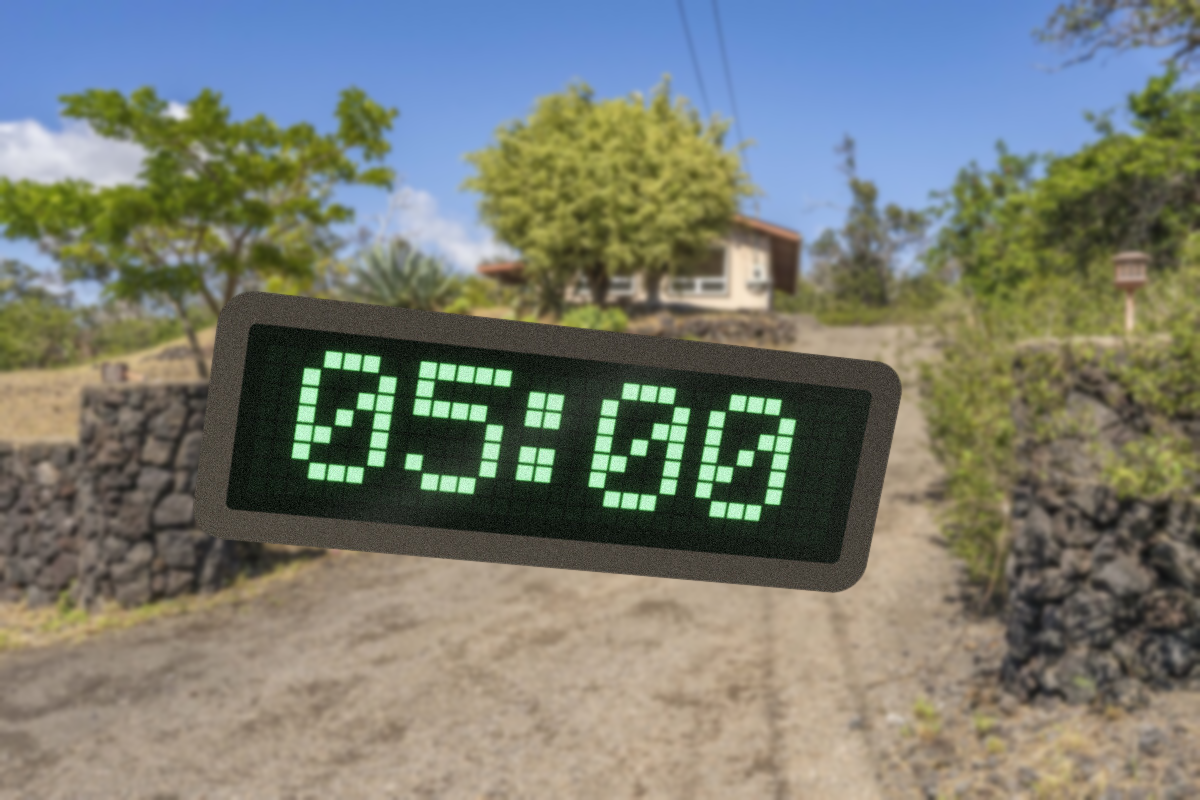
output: h=5 m=0
